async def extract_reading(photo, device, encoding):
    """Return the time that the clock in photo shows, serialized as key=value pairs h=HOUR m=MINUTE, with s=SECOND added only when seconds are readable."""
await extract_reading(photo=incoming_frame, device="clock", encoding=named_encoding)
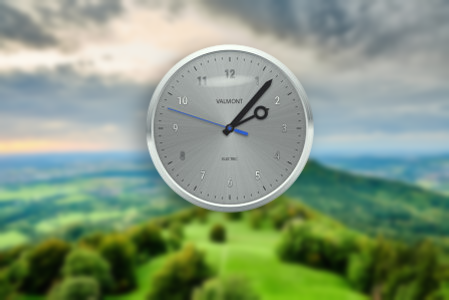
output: h=2 m=6 s=48
